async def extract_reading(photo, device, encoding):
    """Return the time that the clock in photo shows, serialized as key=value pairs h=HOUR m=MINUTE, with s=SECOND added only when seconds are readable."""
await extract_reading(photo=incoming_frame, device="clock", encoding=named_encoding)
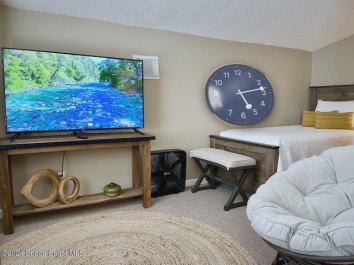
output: h=5 m=13
